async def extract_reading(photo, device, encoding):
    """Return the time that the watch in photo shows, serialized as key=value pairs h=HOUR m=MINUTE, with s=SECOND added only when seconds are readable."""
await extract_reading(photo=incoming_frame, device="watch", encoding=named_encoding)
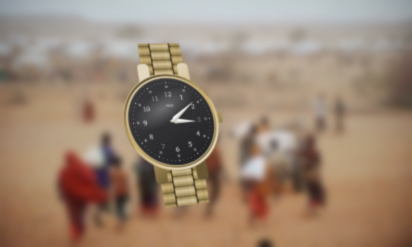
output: h=3 m=9
